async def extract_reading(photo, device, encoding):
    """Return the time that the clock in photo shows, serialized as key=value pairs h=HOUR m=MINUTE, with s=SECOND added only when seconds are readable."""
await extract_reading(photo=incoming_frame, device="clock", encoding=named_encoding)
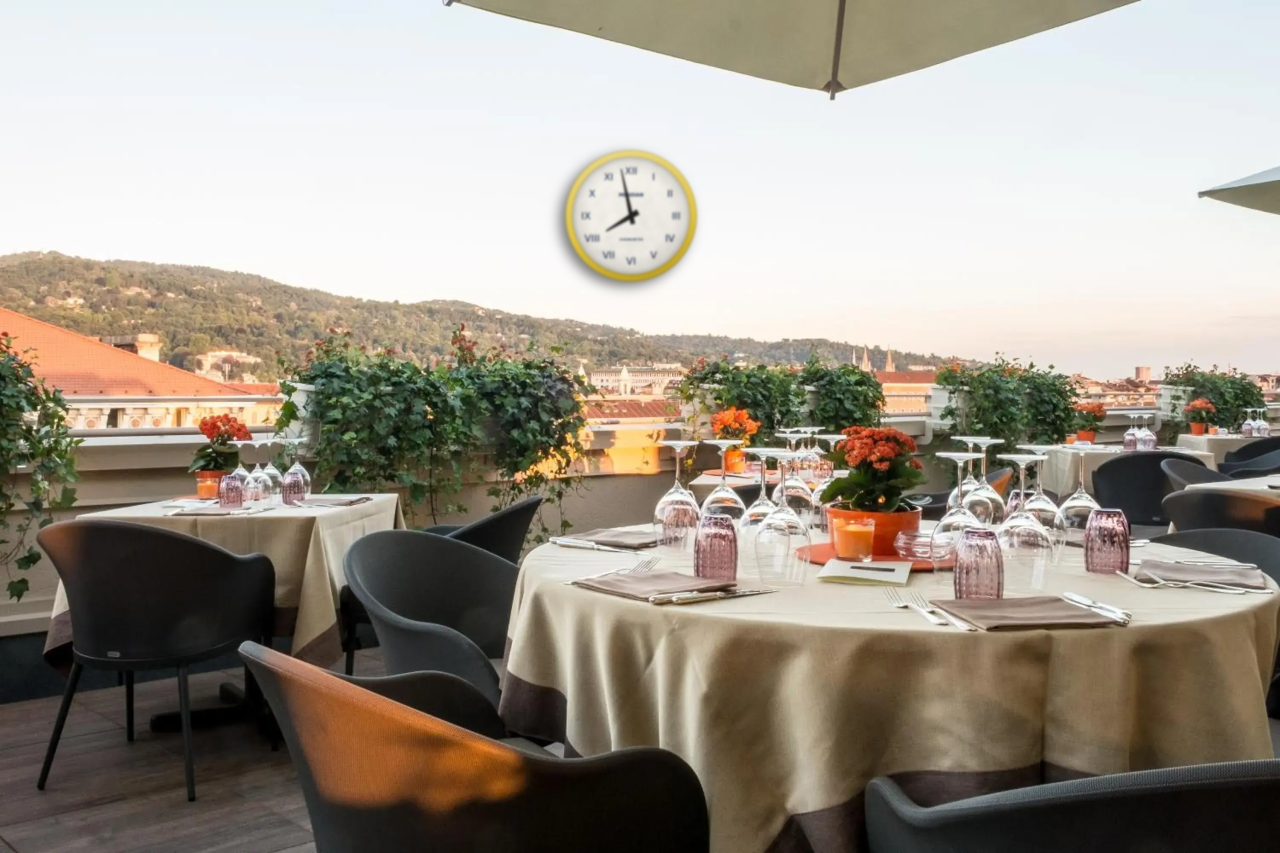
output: h=7 m=58
